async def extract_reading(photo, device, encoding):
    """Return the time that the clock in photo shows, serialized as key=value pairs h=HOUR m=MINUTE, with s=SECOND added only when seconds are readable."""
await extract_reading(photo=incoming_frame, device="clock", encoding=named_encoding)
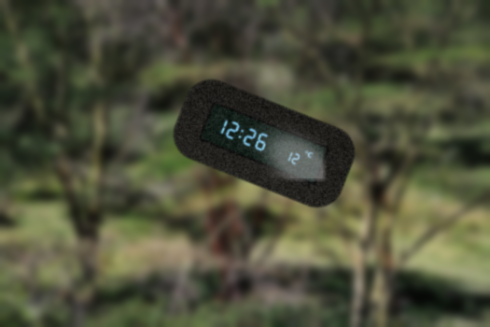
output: h=12 m=26
